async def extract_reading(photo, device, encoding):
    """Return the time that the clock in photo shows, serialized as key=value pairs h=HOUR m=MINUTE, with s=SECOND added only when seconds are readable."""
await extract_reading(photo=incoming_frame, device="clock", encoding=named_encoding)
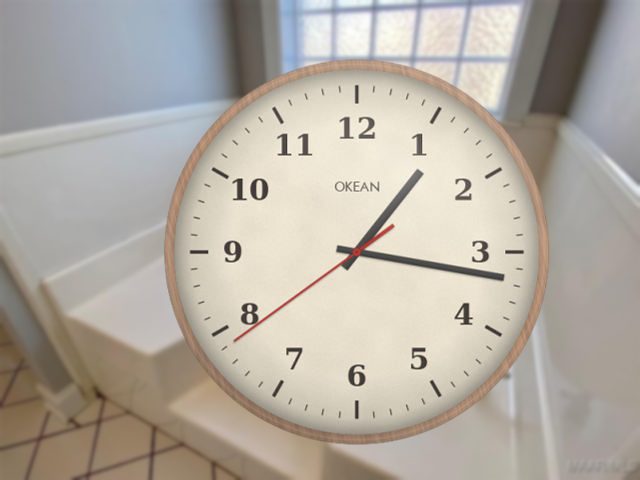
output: h=1 m=16 s=39
